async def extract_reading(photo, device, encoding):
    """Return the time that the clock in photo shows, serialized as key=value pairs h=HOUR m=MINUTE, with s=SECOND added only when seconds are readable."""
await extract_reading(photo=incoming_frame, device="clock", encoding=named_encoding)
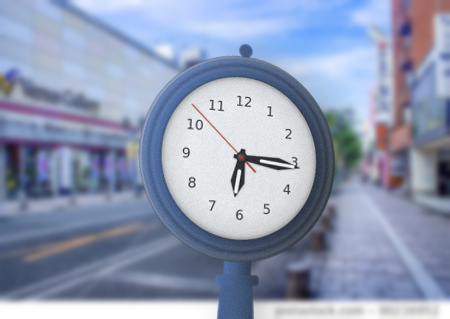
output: h=6 m=15 s=52
